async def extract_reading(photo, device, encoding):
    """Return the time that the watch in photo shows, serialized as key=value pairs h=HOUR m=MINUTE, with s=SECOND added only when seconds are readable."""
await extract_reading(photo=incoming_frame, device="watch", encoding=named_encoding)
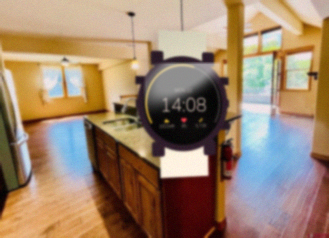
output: h=14 m=8
